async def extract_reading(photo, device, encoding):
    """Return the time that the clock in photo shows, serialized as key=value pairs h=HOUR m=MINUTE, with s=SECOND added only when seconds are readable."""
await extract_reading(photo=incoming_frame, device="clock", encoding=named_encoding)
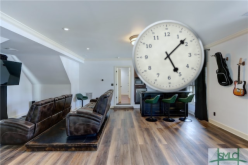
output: h=5 m=8
